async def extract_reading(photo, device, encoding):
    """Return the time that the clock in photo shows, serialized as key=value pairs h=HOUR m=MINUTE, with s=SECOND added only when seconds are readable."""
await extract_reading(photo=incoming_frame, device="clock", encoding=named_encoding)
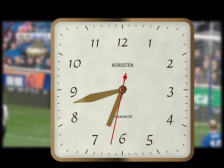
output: h=6 m=42 s=32
